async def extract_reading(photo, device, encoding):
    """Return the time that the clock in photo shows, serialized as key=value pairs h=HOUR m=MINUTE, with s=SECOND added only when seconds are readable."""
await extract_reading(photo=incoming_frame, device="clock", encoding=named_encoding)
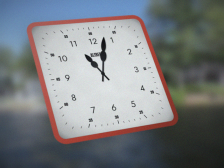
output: h=11 m=3
